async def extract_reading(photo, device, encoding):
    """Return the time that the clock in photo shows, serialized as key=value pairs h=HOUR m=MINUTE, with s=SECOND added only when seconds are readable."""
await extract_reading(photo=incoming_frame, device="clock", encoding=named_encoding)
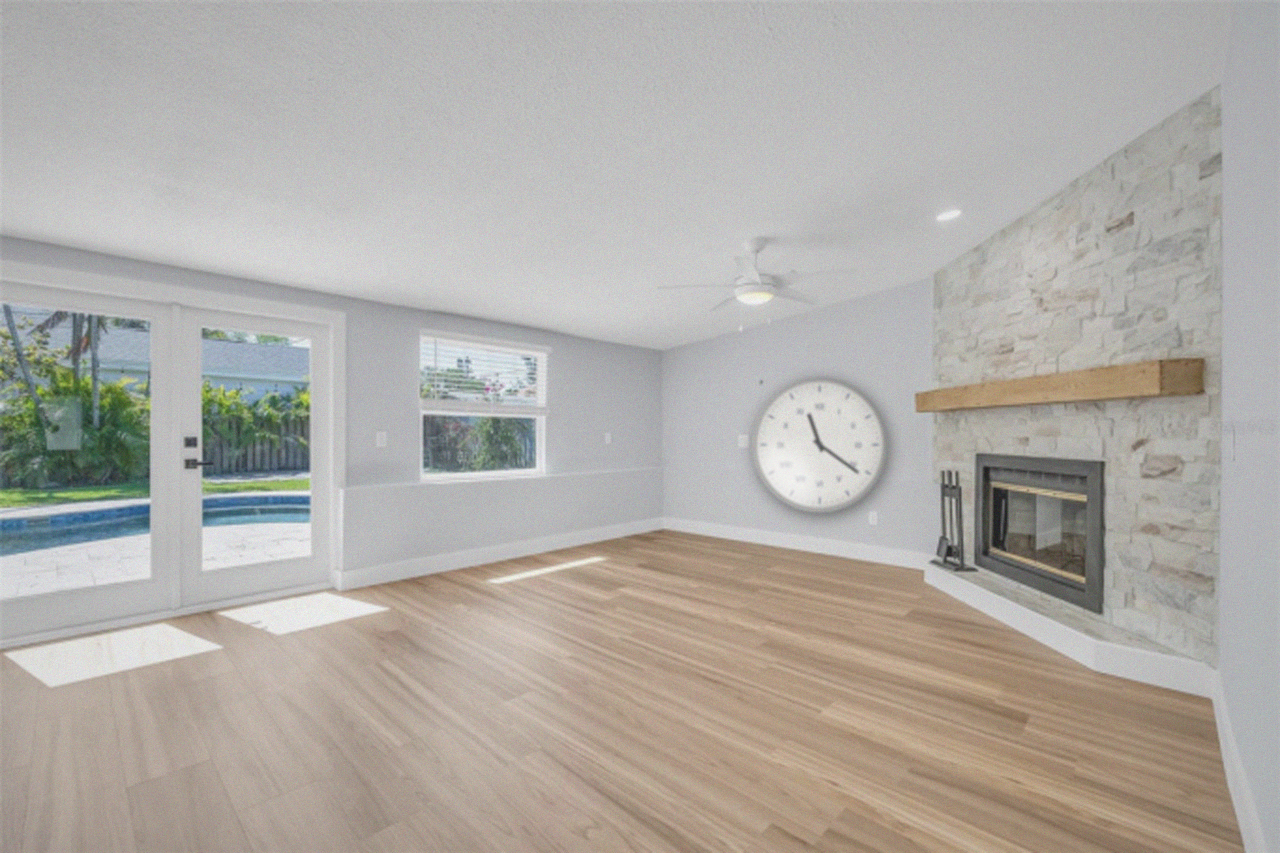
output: h=11 m=21
